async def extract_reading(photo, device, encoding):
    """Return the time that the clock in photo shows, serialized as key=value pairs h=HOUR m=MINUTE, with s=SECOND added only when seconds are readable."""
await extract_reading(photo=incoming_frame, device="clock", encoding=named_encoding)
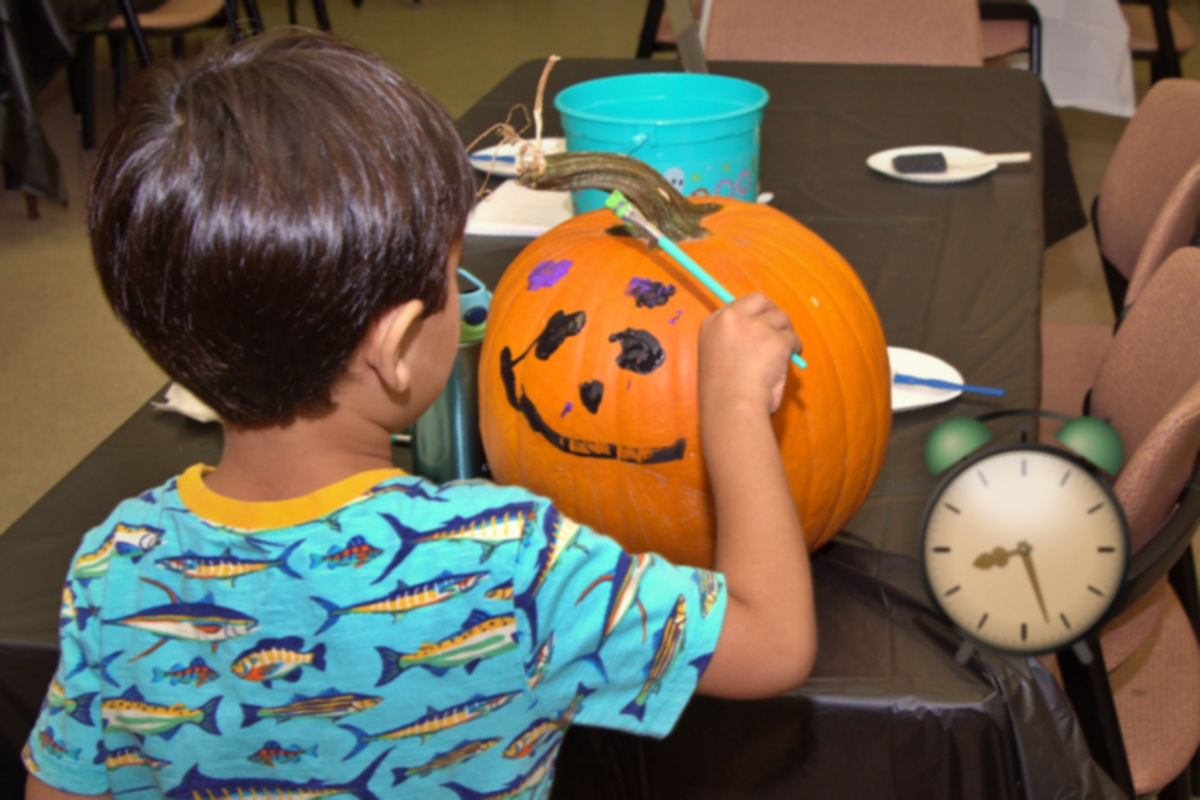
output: h=8 m=27
